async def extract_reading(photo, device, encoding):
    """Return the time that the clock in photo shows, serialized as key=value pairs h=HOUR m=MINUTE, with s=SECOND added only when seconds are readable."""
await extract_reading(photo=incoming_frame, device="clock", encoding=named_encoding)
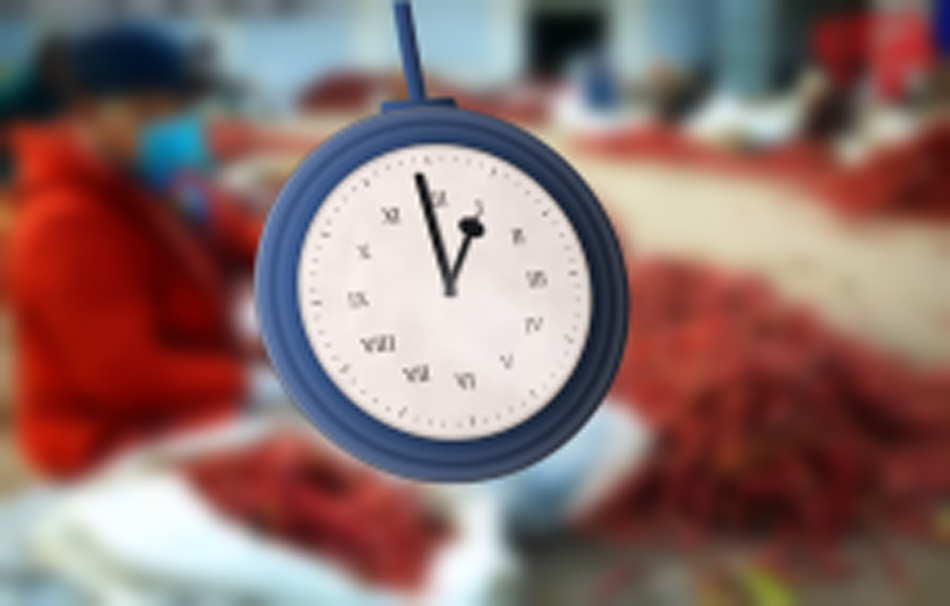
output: h=12 m=59
